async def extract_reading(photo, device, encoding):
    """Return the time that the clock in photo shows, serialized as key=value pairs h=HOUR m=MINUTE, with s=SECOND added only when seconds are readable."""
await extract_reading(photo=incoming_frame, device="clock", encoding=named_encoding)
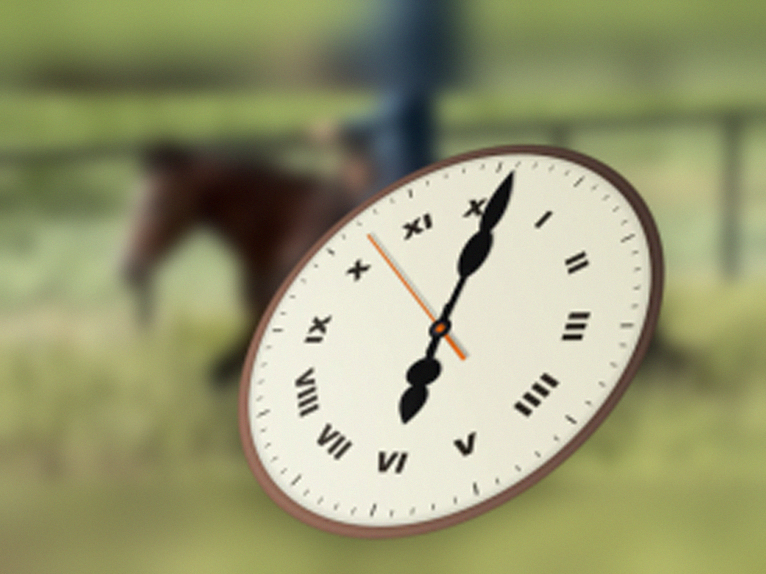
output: h=6 m=0 s=52
